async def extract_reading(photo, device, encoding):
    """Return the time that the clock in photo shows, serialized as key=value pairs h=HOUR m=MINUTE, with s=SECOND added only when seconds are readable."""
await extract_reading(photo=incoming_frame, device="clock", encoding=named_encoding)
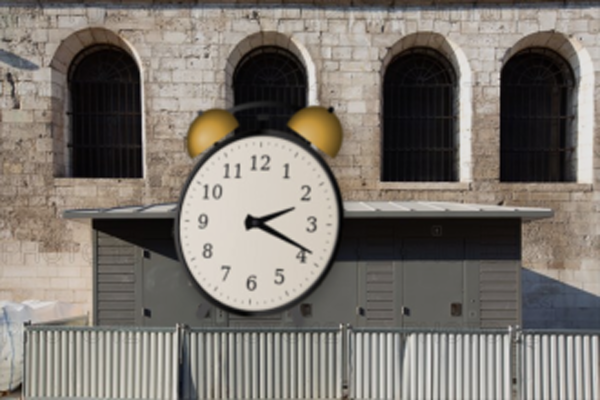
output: h=2 m=19
